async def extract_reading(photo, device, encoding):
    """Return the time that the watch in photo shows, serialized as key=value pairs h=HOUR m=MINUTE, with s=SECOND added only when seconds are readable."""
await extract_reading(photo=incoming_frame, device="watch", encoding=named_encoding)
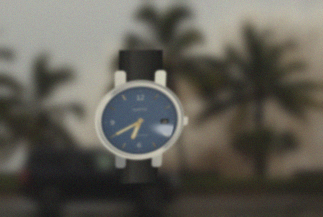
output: h=6 m=40
